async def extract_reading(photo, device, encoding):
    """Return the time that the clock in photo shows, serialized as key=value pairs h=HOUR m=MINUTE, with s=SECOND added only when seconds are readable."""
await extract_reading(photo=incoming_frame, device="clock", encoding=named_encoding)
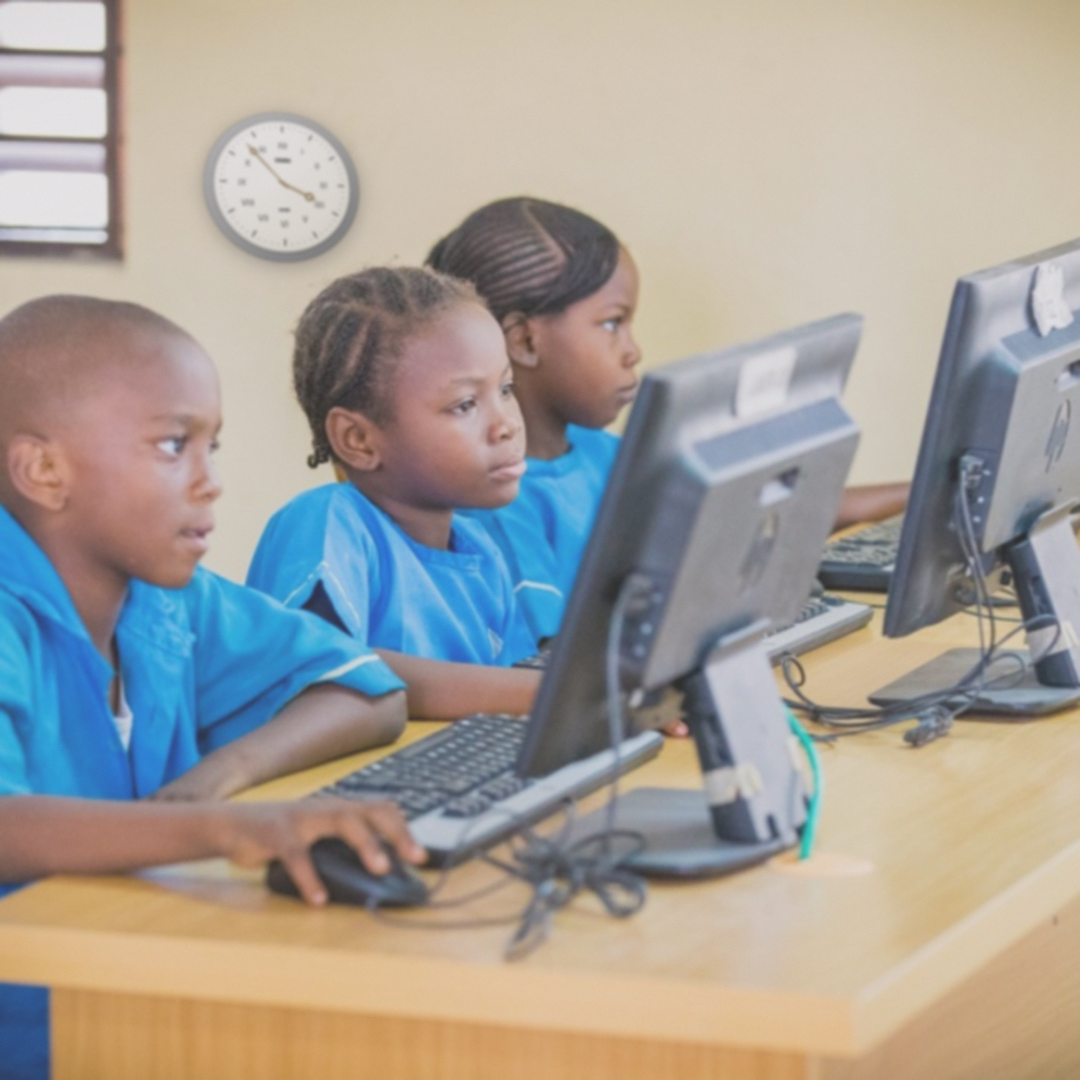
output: h=3 m=53
